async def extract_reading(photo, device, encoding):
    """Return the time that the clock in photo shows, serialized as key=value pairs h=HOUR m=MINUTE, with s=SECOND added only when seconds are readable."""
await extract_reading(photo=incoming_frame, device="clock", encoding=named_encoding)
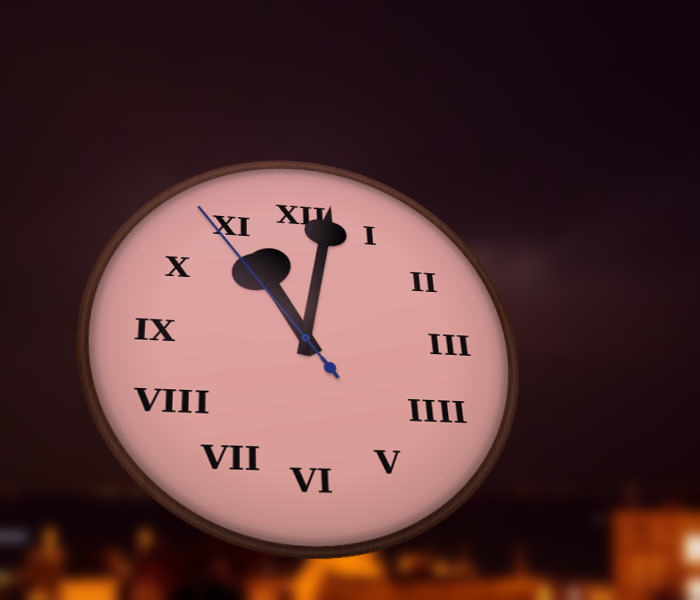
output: h=11 m=1 s=54
